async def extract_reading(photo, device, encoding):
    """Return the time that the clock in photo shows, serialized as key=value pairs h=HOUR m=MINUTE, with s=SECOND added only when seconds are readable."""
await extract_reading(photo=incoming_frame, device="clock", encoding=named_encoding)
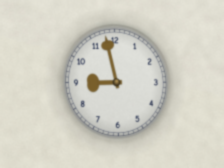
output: h=8 m=58
